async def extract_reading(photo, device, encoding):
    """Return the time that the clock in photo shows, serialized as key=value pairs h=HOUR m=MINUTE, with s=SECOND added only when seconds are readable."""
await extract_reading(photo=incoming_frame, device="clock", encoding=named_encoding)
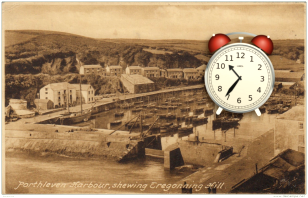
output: h=10 m=36
